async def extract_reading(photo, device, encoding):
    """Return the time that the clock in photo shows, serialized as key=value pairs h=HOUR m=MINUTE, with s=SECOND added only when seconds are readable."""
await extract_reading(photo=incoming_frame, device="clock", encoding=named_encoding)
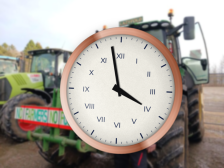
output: h=3 m=58
